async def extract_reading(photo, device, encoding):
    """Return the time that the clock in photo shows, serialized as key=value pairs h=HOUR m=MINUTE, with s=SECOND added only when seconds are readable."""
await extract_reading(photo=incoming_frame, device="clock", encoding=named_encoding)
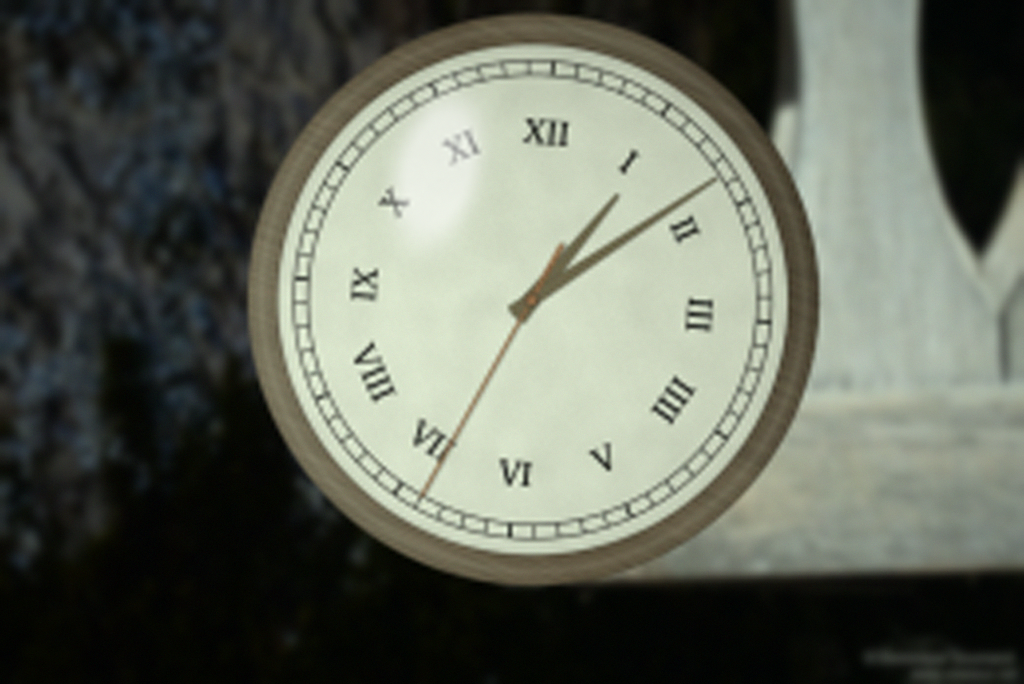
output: h=1 m=8 s=34
